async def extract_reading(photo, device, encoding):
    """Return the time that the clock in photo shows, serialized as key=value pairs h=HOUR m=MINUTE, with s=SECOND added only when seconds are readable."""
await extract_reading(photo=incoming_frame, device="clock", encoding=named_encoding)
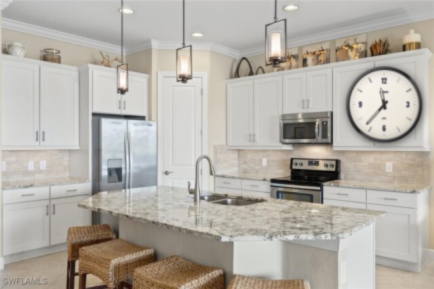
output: h=11 m=37
